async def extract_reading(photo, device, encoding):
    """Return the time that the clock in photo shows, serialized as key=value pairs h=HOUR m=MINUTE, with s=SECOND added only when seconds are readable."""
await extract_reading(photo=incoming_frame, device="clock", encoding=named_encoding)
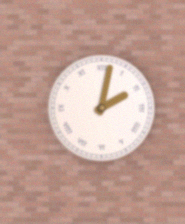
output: h=2 m=2
